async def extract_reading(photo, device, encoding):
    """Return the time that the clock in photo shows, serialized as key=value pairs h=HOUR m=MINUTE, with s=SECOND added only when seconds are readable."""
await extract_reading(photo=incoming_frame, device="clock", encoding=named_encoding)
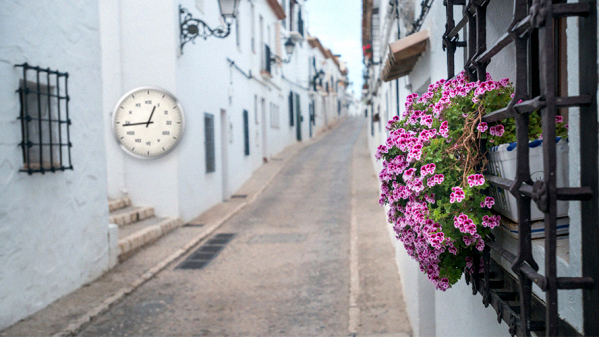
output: h=12 m=44
